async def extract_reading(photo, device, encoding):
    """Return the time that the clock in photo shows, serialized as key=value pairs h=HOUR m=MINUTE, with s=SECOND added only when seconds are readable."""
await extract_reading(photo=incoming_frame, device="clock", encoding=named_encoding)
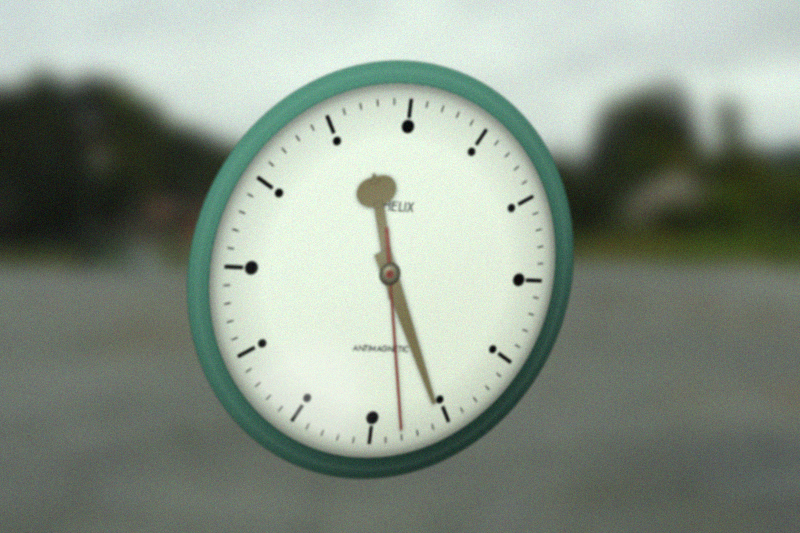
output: h=11 m=25 s=28
